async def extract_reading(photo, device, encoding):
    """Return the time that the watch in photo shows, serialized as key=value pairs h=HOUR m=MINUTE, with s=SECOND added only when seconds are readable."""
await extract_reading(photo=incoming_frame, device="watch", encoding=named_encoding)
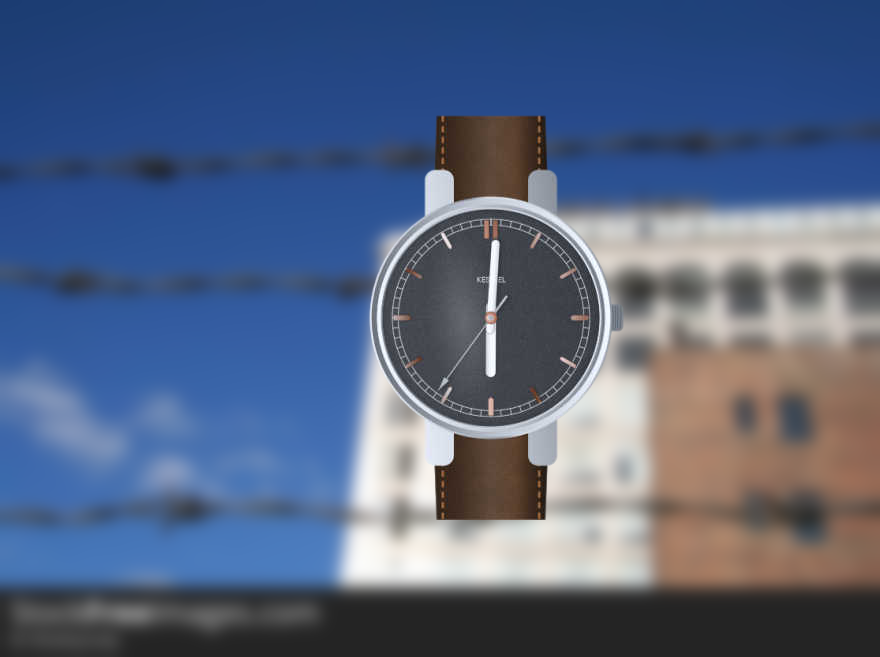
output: h=6 m=0 s=36
